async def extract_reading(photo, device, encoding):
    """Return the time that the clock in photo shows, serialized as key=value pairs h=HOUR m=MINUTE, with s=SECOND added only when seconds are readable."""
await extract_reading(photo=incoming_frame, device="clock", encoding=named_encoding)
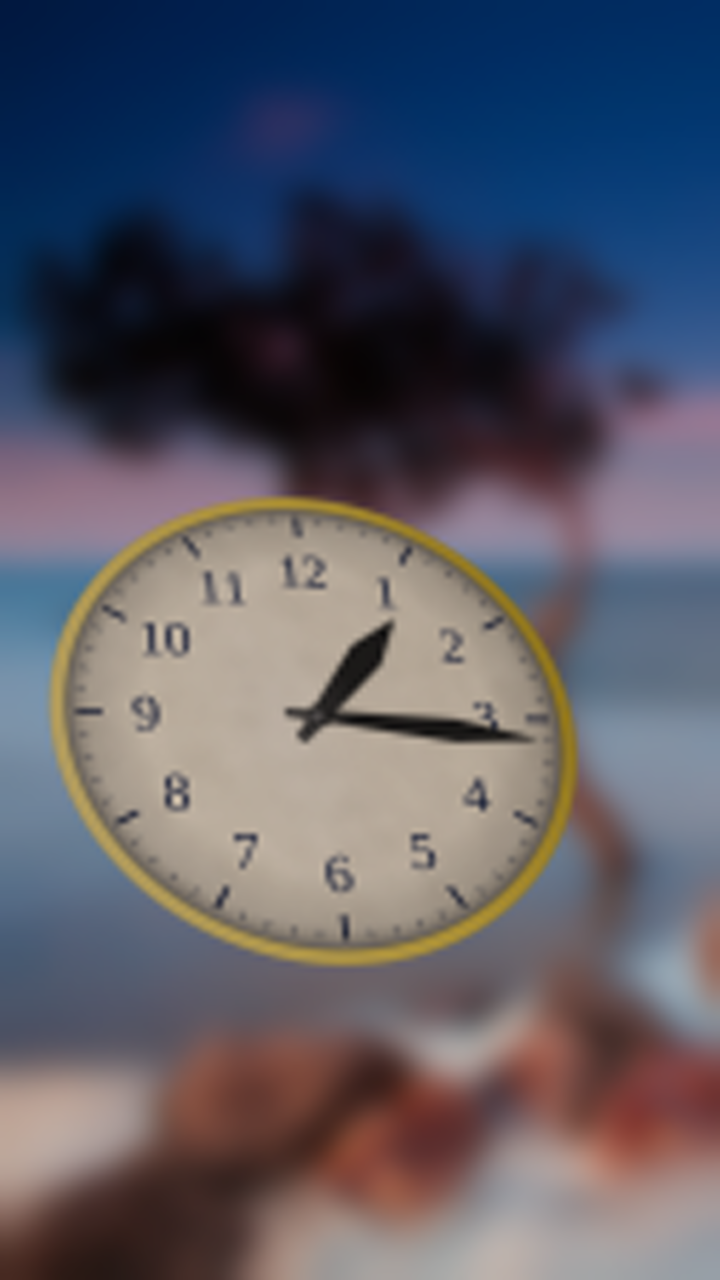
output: h=1 m=16
